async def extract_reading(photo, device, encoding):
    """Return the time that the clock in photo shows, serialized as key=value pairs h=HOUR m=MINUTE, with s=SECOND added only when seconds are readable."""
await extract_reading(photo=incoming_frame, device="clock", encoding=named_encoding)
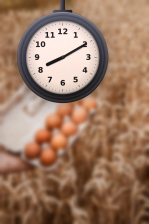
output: h=8 m=10
